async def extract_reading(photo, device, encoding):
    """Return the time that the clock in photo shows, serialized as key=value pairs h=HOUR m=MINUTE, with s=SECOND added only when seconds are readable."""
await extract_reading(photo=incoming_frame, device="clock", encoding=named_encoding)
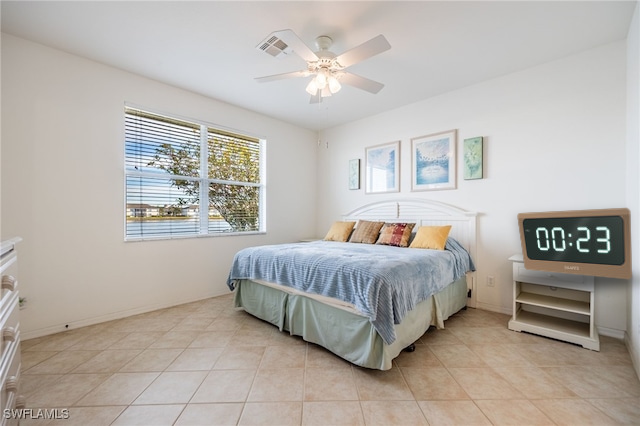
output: h=0 m=23
